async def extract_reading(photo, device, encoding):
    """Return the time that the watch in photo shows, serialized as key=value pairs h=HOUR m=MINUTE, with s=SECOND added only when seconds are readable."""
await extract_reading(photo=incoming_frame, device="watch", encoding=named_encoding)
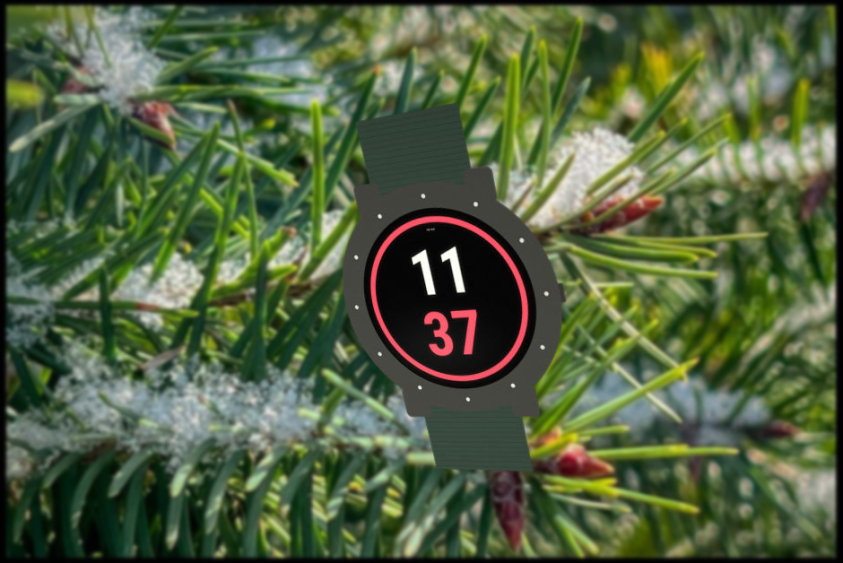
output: h=11 m=37
